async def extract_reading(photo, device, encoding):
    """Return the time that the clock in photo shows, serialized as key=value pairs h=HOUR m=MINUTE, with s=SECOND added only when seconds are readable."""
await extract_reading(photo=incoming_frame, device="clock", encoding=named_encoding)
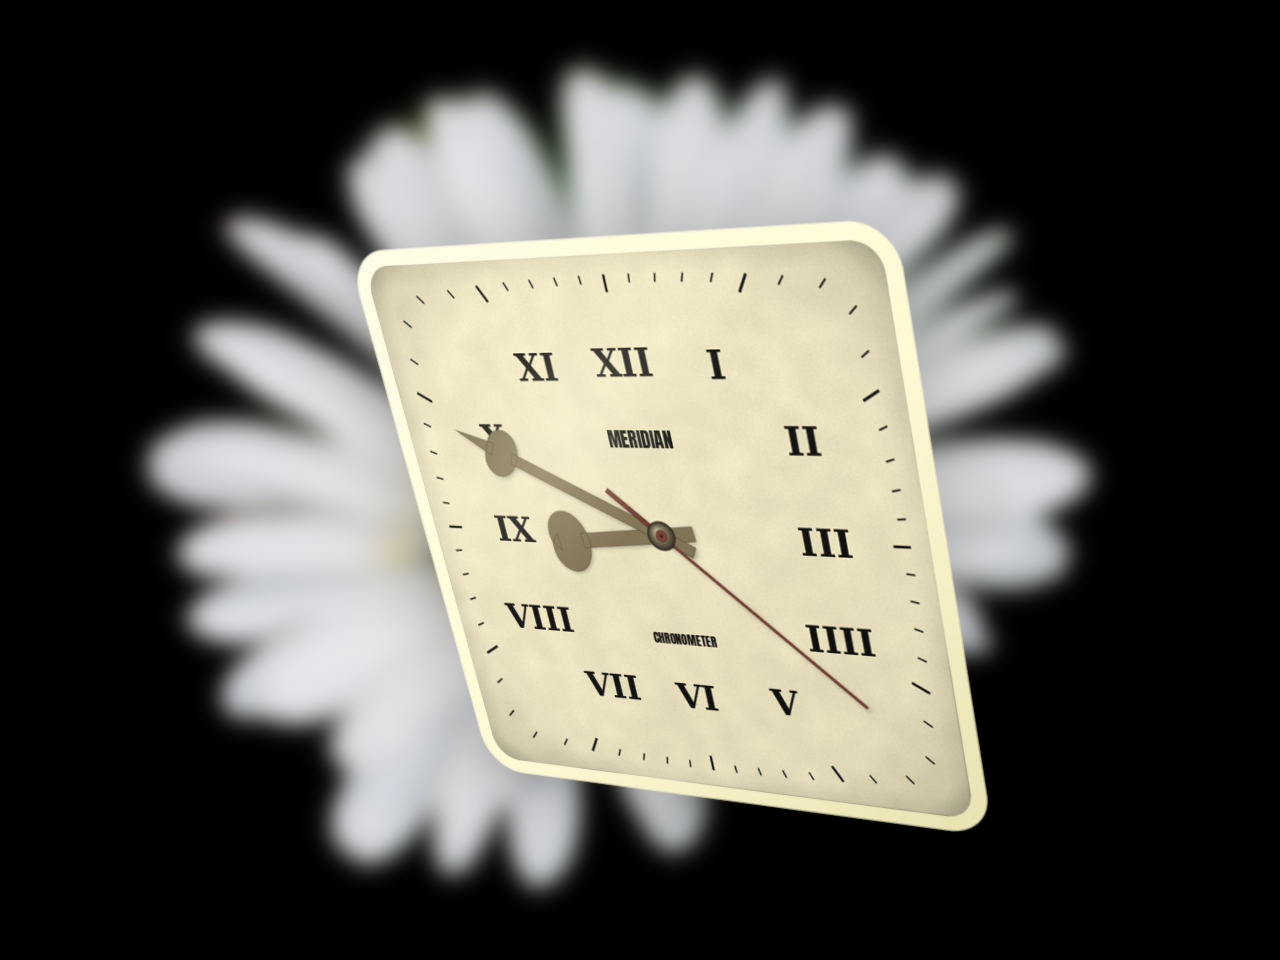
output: h=8 m=49 s=22
